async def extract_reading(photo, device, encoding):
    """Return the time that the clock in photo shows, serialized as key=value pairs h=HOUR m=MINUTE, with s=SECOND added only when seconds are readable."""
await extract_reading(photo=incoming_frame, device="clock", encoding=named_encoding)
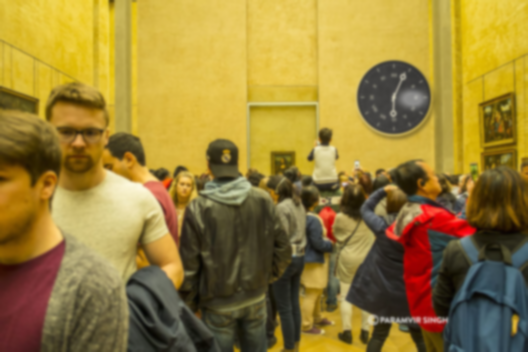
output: h=6 m=4
